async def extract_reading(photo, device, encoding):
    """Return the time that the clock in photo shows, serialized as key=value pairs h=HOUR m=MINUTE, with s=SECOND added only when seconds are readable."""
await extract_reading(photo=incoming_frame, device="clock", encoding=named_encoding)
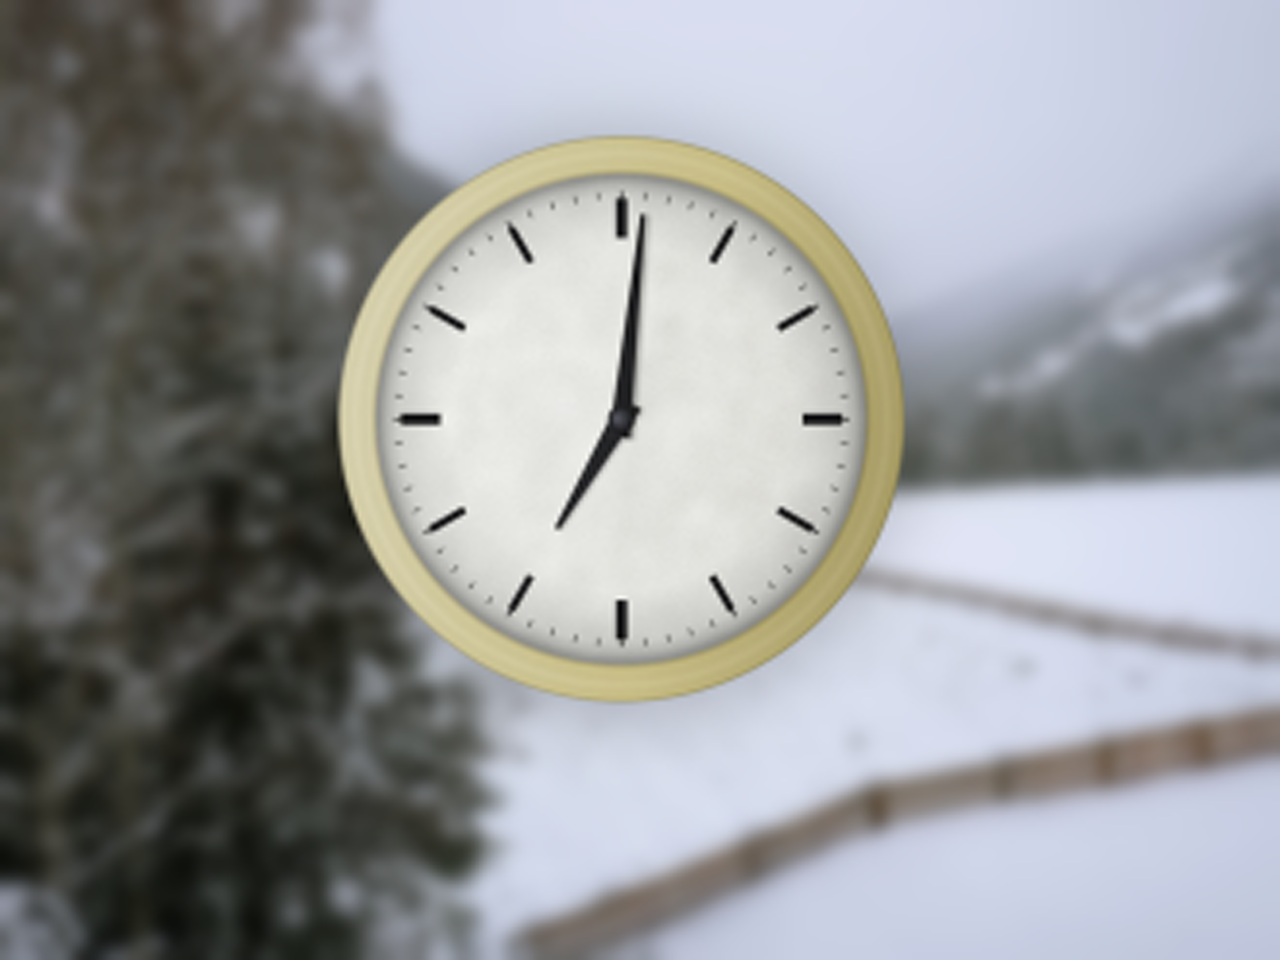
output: h=7 m=1
